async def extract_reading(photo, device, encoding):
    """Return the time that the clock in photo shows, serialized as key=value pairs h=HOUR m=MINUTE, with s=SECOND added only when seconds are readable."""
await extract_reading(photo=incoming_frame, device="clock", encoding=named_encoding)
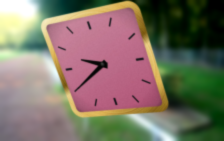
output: h=9 m=40
